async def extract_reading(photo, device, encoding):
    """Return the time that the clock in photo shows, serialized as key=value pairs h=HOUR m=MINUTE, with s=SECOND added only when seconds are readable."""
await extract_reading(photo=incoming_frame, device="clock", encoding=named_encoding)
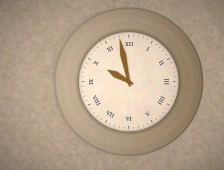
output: h=9 m=58
